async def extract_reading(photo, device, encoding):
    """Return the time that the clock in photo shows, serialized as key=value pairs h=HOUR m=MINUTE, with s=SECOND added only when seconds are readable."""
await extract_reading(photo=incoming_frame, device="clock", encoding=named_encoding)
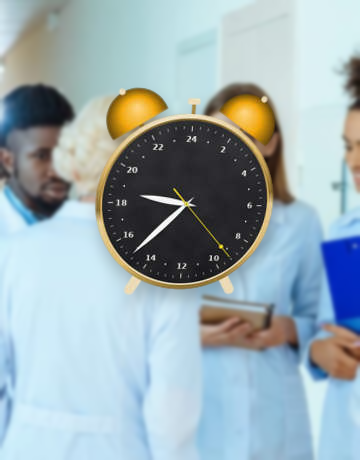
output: h=18 m=37 s=23
